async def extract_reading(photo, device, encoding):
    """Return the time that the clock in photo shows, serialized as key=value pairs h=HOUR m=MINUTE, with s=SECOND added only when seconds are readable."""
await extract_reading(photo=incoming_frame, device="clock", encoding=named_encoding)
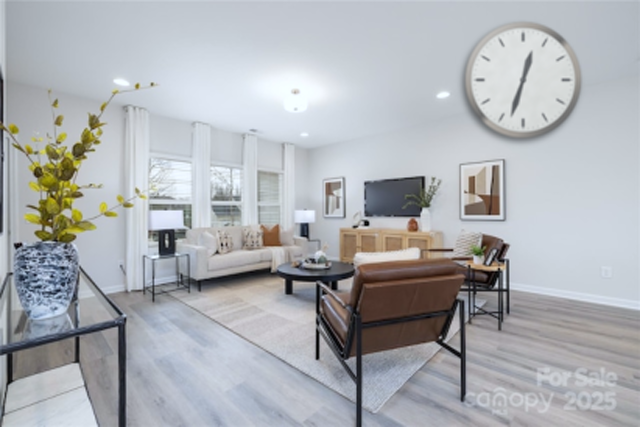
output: h=12 m=33
